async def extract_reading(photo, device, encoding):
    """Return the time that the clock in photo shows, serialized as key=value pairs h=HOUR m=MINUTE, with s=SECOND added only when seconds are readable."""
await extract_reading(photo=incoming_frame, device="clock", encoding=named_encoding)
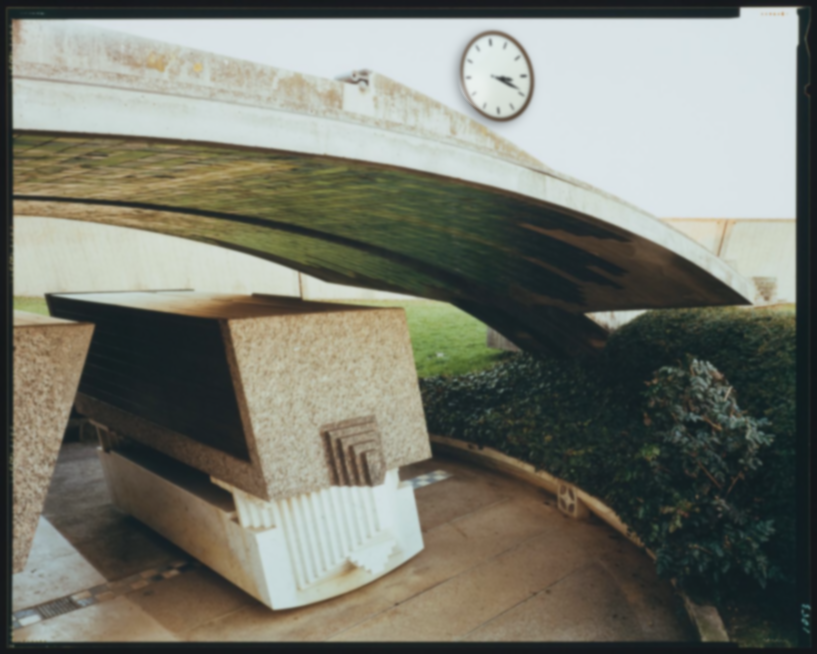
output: h=3 m=19
